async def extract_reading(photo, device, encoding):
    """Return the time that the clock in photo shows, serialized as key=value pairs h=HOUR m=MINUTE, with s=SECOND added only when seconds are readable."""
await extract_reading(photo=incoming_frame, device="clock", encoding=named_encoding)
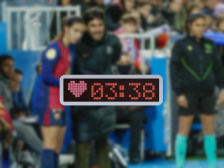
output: h=3 m=38
